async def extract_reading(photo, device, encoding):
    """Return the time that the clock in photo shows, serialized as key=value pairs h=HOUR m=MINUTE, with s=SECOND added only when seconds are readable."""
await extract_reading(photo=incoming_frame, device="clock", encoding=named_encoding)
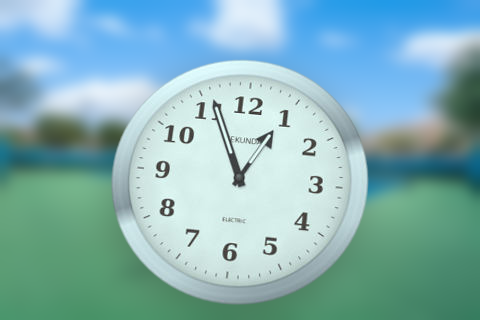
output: h=12 m=56
